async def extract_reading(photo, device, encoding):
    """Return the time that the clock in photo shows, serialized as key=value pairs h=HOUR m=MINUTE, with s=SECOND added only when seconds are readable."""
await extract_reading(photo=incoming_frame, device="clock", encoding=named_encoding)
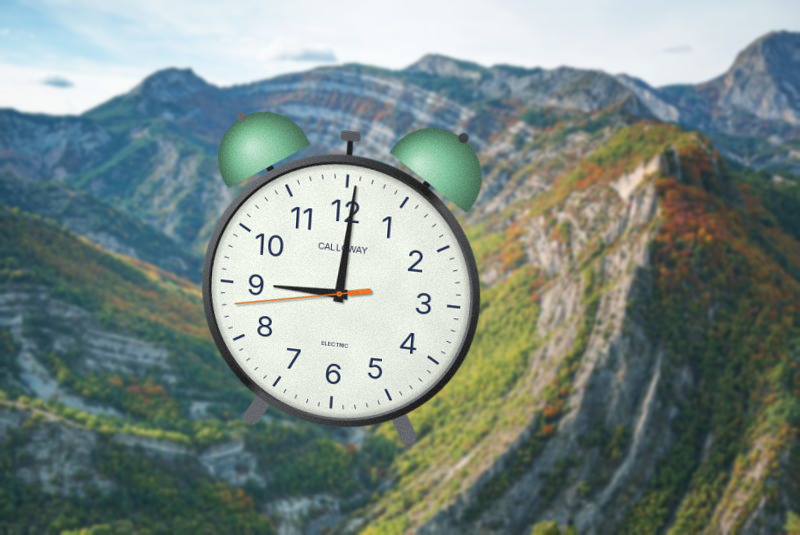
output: h=9 m=0 s=43
